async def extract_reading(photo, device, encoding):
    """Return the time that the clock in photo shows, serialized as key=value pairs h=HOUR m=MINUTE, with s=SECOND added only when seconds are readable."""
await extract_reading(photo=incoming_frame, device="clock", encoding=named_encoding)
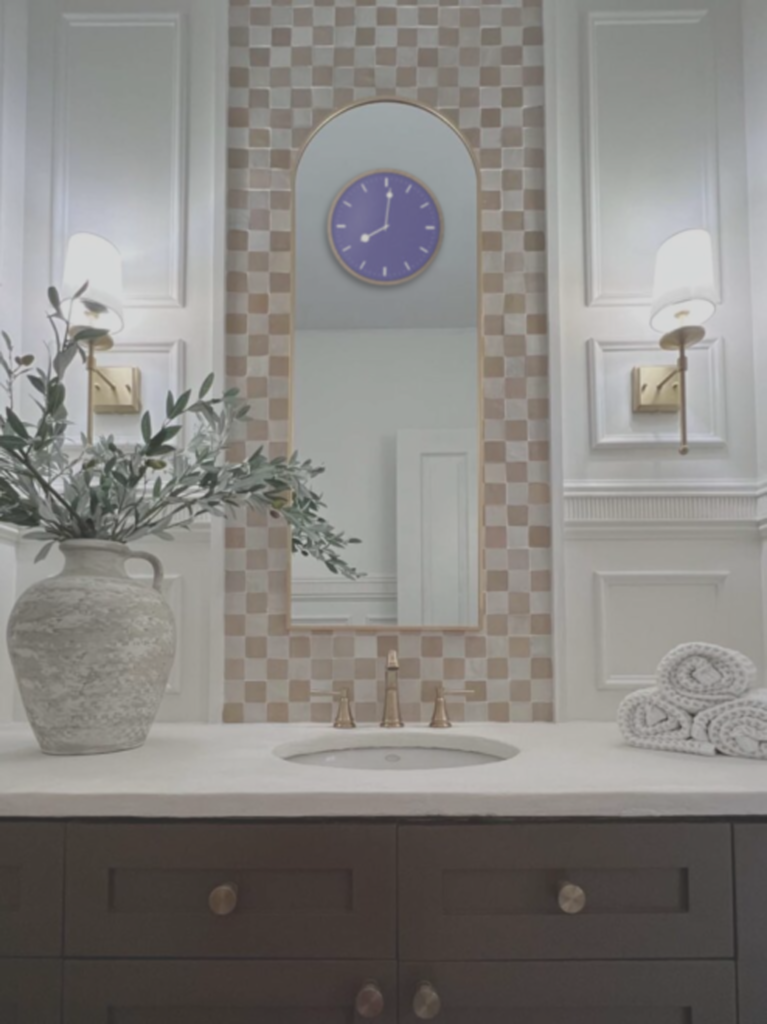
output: h=8 m=1
